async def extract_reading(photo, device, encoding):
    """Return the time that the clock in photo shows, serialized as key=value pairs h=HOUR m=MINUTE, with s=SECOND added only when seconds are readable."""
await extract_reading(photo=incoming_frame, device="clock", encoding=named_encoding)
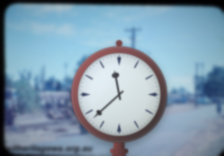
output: h=11 m=38
